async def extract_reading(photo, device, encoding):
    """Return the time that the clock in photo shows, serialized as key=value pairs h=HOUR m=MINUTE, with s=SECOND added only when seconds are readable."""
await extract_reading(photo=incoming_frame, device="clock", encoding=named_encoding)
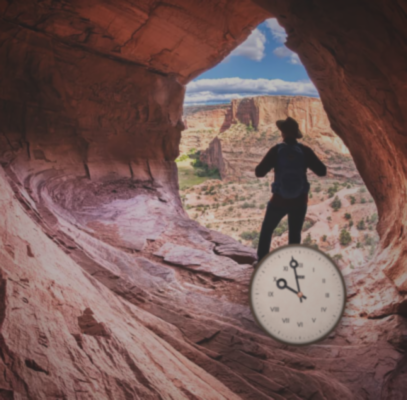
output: h=9 m=58
